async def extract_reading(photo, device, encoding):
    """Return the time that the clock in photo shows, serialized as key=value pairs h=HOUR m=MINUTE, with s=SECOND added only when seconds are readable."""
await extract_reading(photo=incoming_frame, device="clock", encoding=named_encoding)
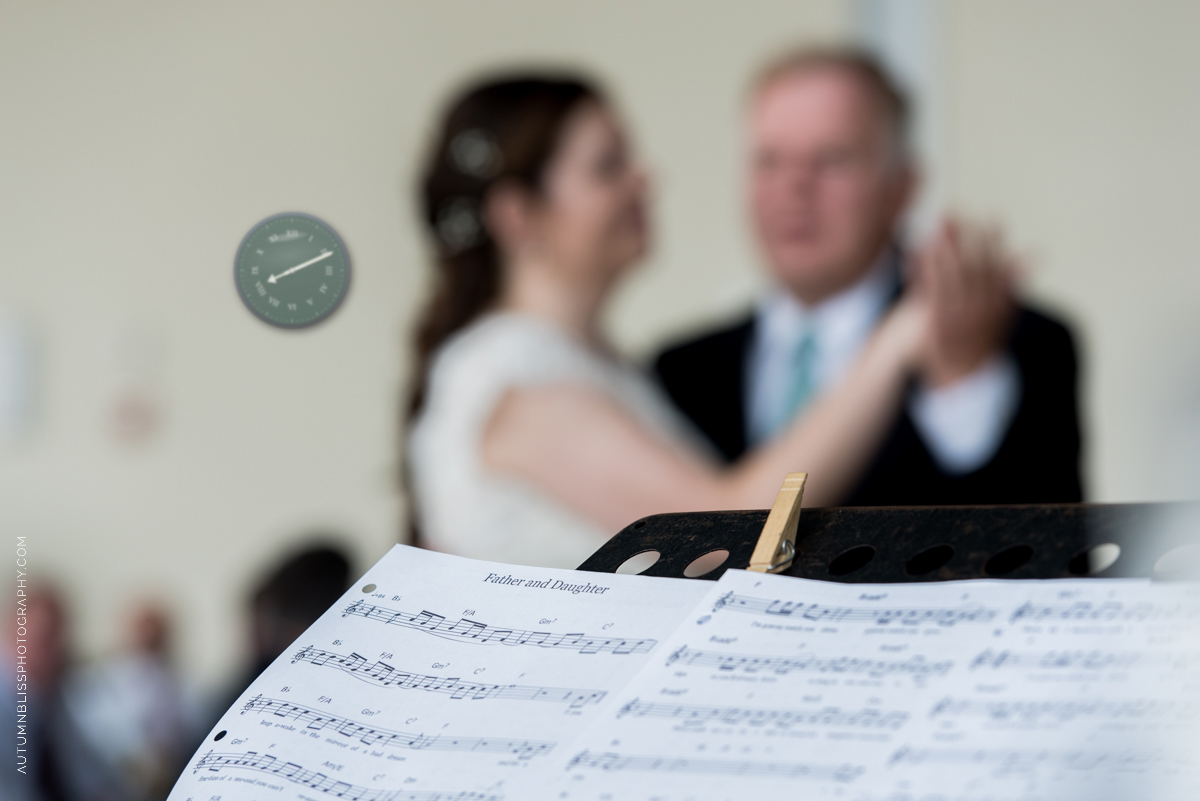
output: h=8 m=11
